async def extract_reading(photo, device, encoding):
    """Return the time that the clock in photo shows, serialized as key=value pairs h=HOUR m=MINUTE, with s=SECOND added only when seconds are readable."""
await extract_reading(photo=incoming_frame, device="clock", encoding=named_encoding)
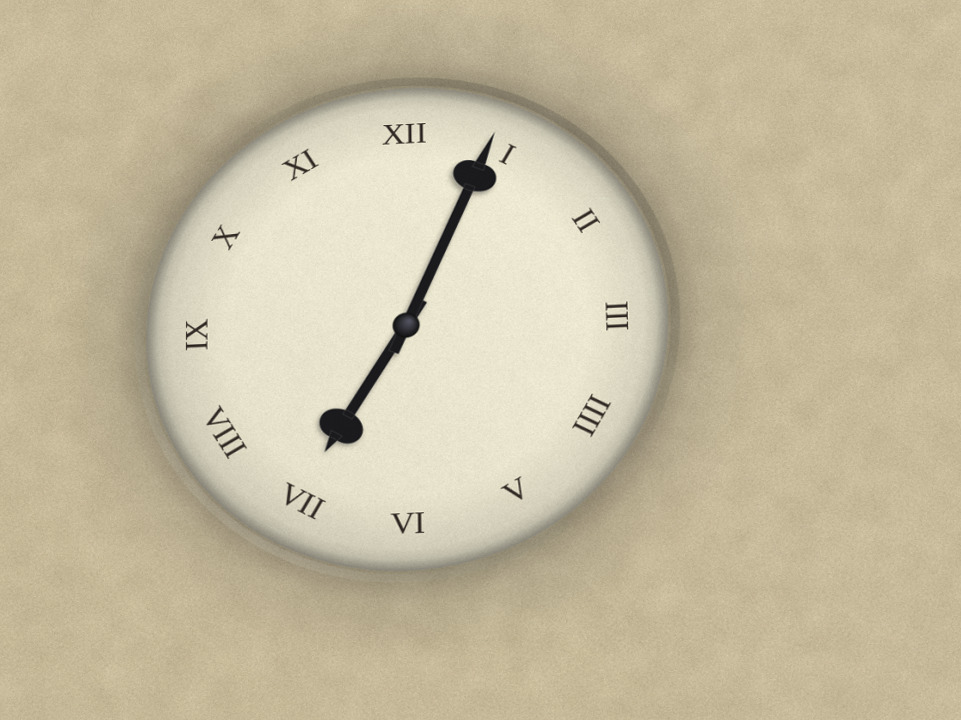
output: h=7 m=4
